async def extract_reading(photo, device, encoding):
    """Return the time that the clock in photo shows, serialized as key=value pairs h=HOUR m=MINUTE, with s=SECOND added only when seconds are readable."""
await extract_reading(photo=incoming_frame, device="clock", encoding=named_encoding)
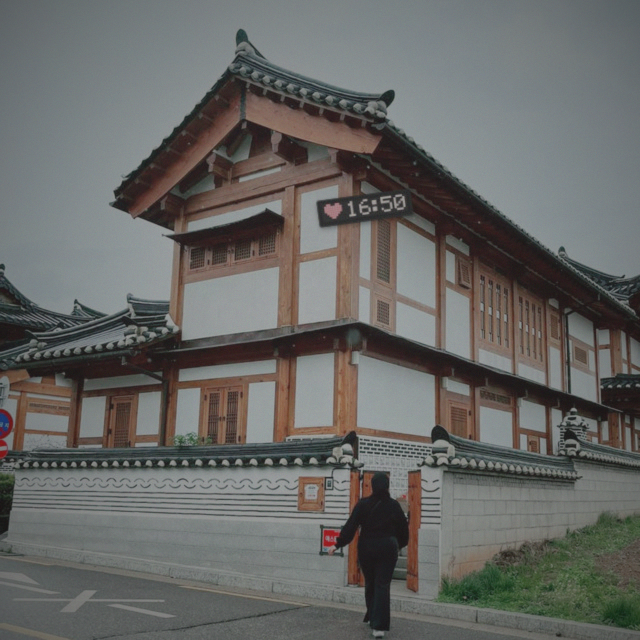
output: h=16 m=50
